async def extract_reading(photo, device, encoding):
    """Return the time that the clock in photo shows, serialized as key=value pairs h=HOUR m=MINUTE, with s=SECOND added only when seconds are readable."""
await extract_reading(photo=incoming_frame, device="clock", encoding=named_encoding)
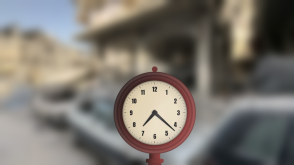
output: h=7 m=22
